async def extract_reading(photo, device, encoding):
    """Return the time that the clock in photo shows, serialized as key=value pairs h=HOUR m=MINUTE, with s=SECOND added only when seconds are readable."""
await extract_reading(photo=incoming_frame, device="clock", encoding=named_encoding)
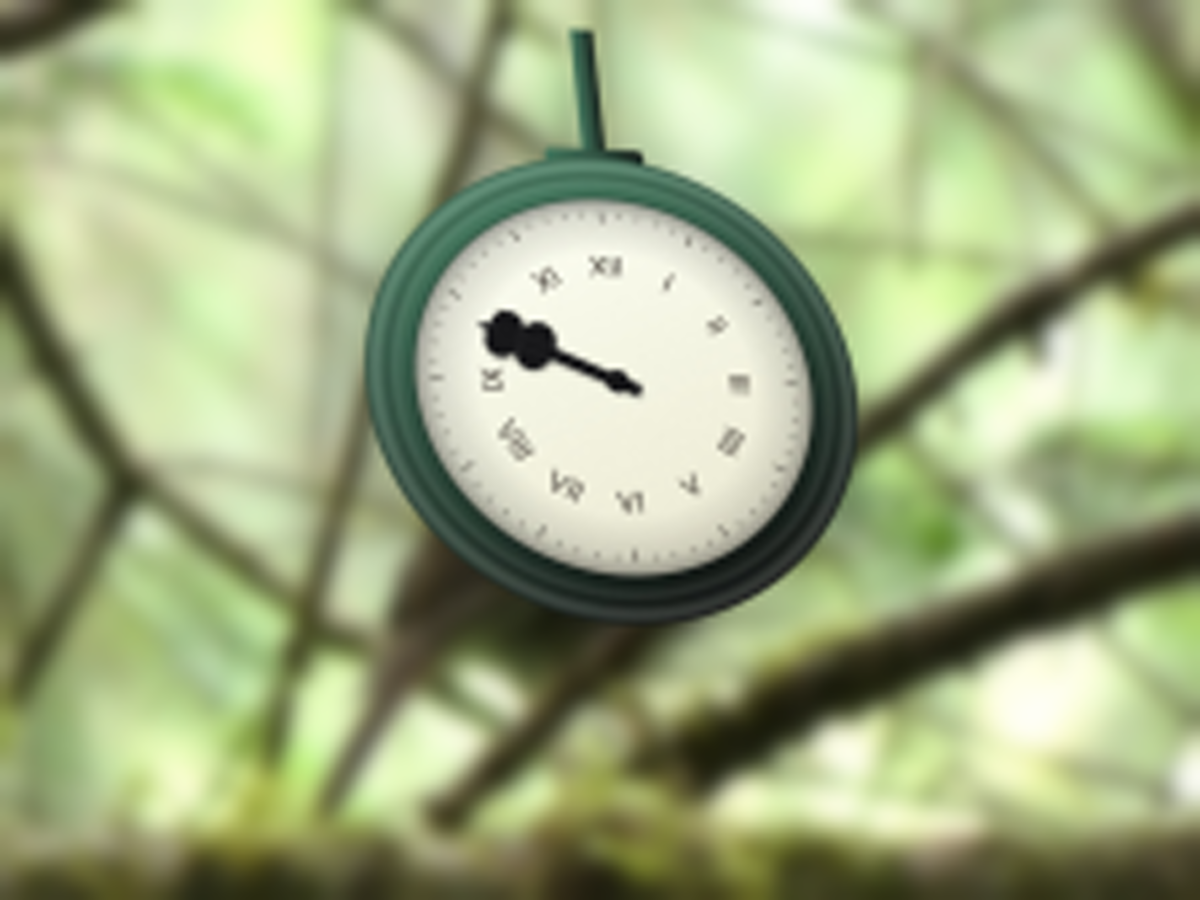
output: h=9 m=49
